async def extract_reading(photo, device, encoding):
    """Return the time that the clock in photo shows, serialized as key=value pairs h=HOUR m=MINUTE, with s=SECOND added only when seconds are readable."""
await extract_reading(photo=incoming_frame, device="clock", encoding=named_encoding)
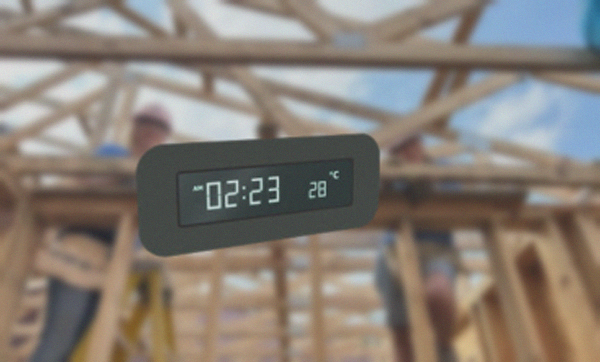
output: h=2 m=23
